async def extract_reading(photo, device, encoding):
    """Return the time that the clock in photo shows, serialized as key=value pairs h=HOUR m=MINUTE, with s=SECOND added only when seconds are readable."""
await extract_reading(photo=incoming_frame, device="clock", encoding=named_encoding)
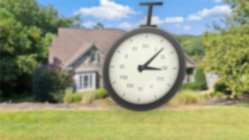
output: h=3 m=7
